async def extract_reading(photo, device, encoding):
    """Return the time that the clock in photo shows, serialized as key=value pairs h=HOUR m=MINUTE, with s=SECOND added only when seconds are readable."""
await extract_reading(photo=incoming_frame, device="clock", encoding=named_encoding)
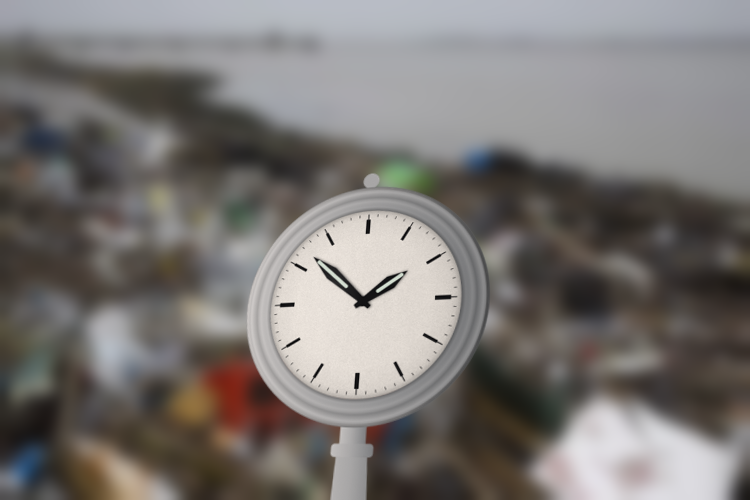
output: h=1 m=52
